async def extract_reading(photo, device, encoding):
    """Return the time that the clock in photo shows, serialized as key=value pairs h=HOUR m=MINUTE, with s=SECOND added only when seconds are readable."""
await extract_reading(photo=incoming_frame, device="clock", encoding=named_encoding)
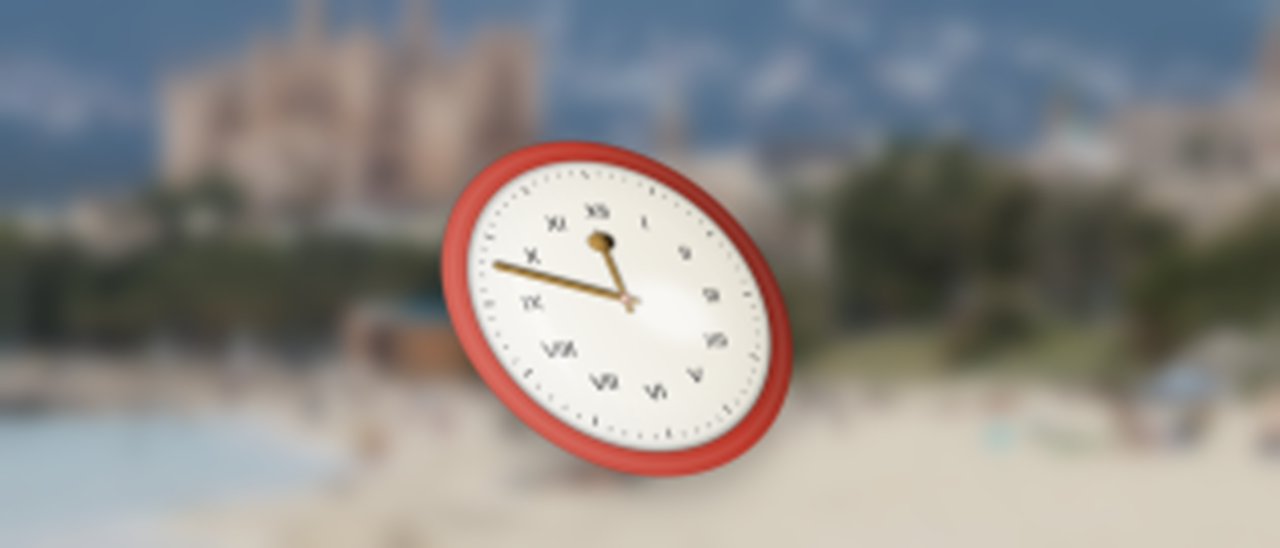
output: h=11 m=48
